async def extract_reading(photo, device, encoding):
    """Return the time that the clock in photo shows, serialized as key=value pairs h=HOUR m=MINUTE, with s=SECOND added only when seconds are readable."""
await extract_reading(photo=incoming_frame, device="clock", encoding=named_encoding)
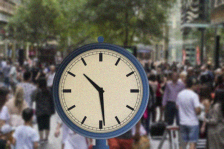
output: h=10 m=29
